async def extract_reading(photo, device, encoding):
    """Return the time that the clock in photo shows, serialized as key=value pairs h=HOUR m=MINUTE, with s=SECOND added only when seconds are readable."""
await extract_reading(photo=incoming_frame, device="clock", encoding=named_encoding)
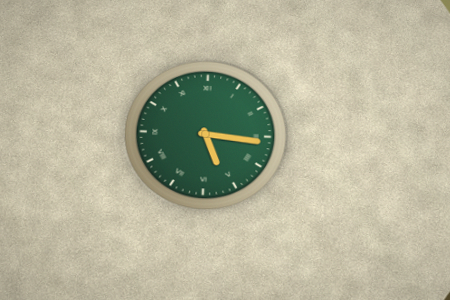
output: h=5 m=16
